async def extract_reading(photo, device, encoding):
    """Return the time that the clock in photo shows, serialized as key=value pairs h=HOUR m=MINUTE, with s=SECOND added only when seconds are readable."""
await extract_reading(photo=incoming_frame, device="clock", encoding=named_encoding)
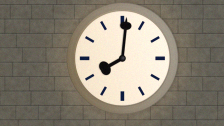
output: h=8 m=1
